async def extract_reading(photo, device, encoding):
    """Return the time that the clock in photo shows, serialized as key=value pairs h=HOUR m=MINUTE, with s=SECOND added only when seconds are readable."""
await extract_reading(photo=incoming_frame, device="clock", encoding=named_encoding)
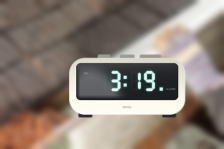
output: h=3 m=19
